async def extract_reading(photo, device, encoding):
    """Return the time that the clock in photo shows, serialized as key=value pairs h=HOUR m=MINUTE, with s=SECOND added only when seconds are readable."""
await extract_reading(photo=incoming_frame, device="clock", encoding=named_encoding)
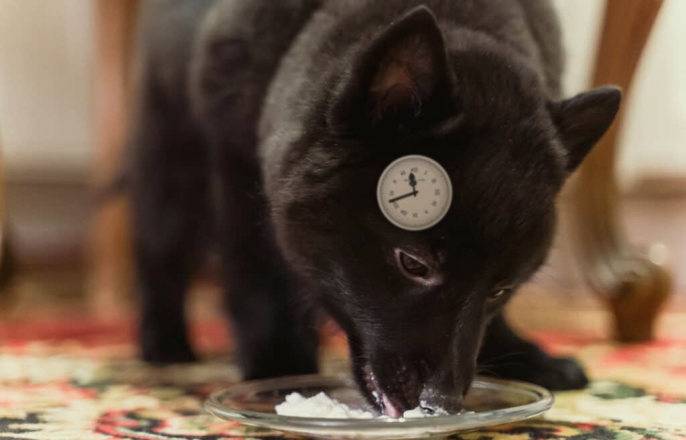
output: h=11 m=42
